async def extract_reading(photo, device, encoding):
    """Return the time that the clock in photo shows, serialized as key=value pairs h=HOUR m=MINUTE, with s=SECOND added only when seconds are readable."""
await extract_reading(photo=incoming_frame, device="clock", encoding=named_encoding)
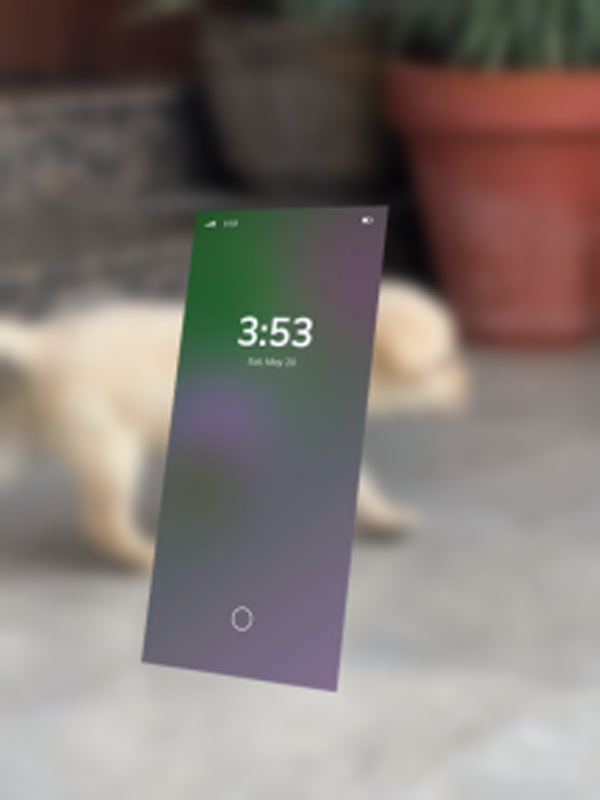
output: h=3 m=53
